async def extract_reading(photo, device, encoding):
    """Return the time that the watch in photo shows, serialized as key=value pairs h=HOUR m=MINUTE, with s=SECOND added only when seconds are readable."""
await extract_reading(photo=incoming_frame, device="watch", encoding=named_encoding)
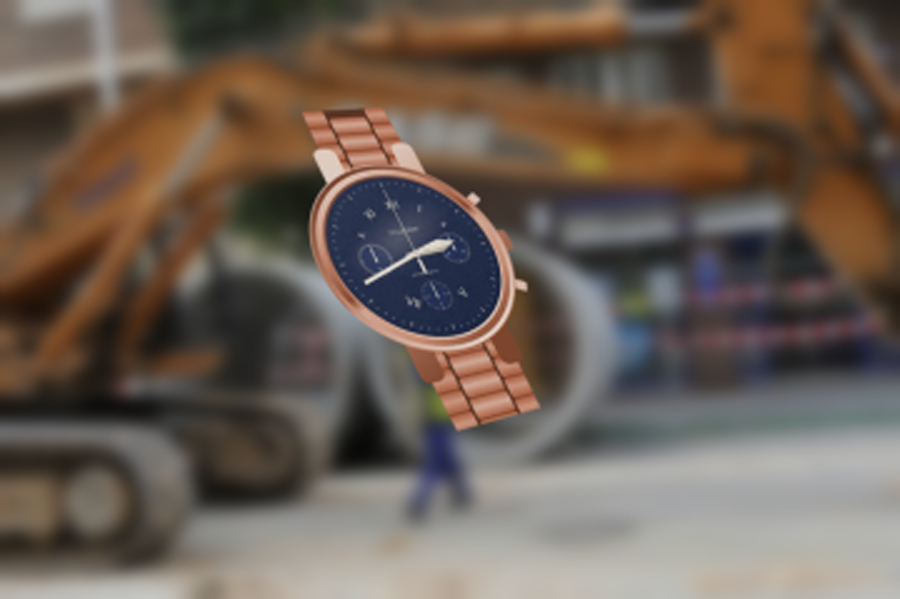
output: h=2 m=42
